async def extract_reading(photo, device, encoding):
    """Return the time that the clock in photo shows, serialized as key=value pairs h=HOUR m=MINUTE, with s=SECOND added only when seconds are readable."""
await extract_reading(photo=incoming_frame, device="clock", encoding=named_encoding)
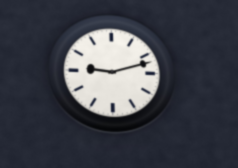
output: h=9 m=12
